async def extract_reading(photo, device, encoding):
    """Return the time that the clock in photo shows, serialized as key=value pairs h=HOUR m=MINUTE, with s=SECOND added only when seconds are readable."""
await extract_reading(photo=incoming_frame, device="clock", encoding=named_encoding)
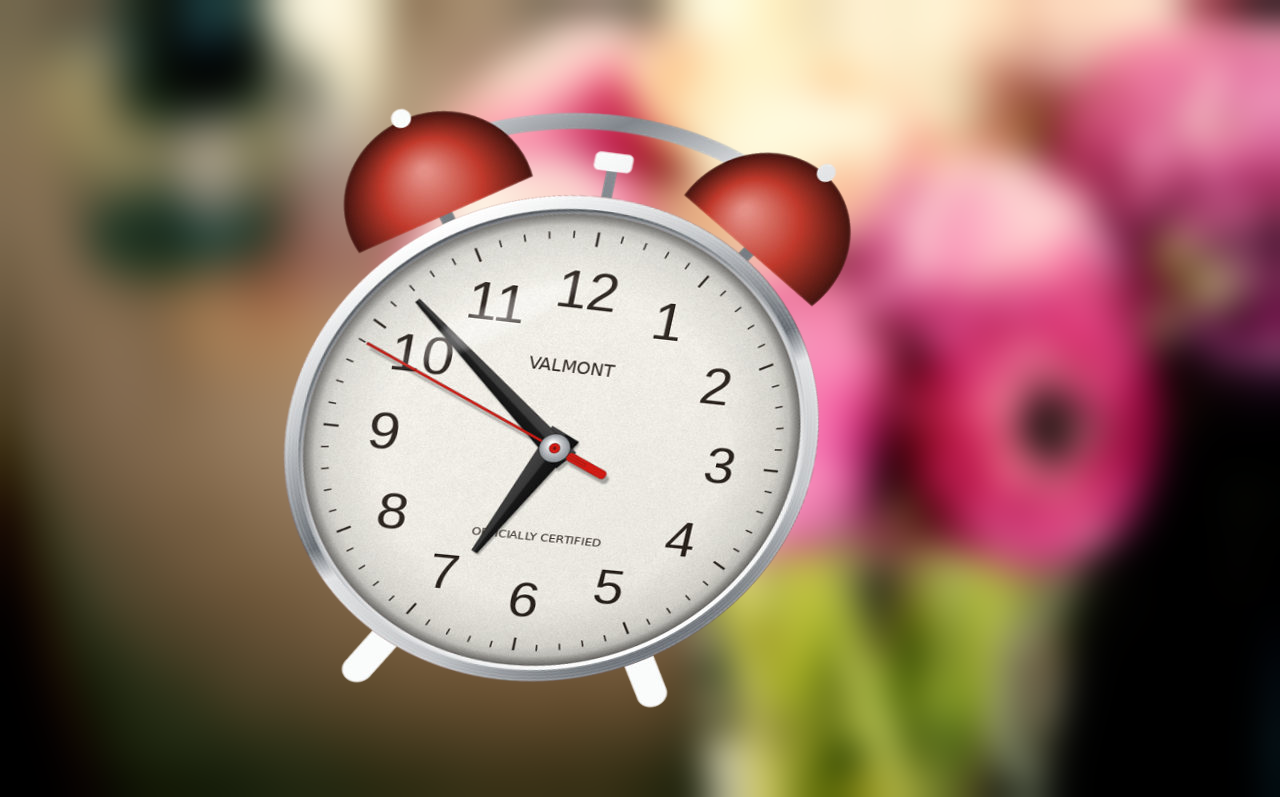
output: h=6 m=51 s=49
